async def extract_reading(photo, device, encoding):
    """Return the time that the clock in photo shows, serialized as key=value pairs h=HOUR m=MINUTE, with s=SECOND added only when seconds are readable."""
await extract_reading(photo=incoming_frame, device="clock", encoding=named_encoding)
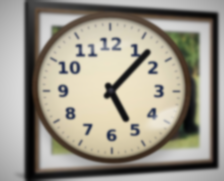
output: h=5 m=7
